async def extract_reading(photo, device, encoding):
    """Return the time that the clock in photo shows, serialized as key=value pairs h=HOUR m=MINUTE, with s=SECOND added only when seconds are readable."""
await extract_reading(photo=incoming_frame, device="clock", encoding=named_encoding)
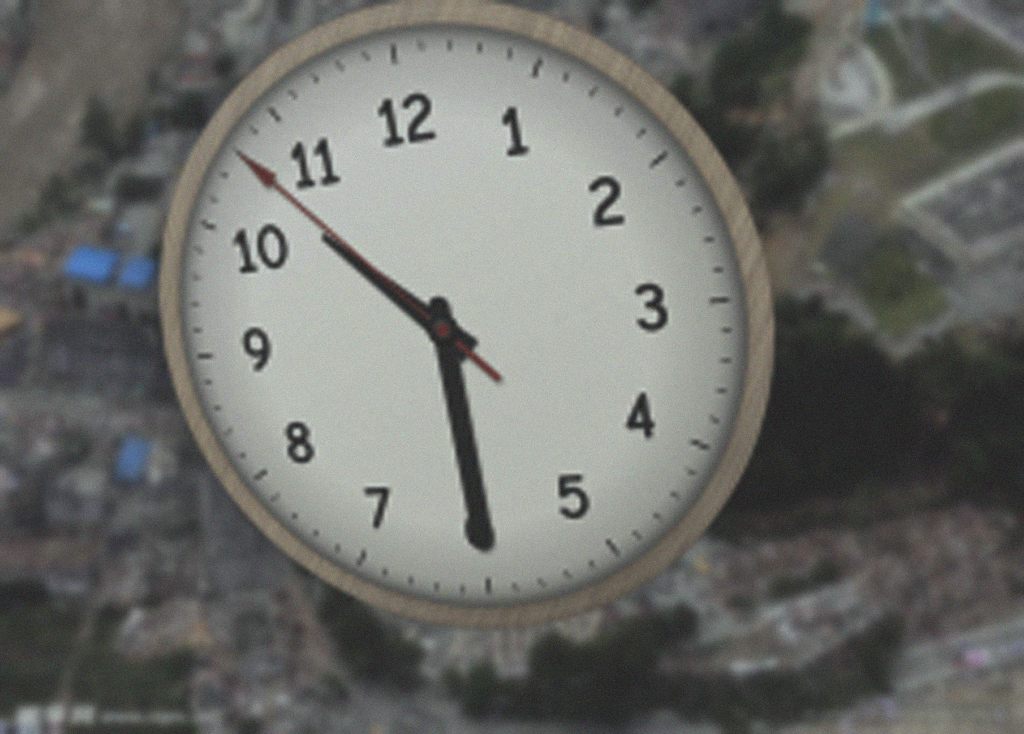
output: h=10 m=29 s=53
